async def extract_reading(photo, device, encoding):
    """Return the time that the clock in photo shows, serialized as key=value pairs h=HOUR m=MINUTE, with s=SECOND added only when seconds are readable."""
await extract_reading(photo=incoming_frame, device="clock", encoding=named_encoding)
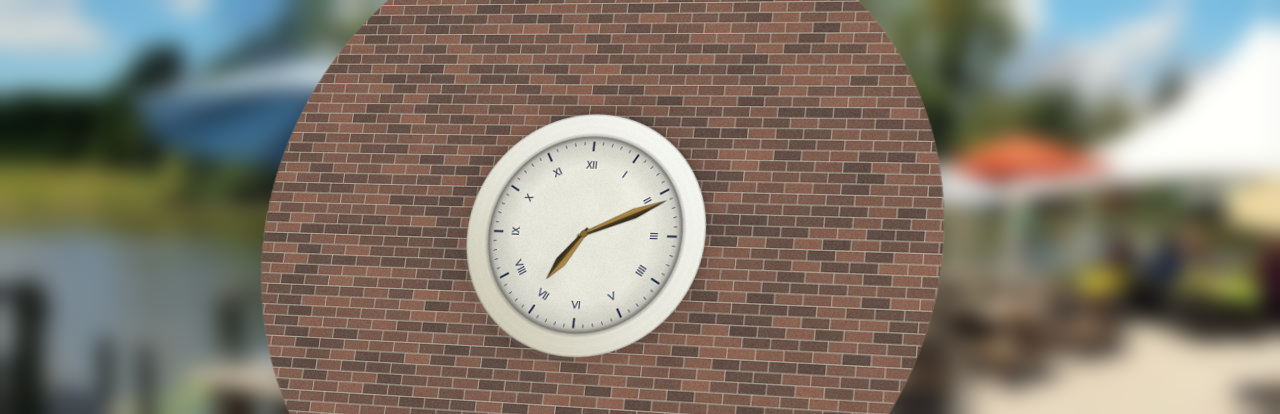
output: h=7 m=11
